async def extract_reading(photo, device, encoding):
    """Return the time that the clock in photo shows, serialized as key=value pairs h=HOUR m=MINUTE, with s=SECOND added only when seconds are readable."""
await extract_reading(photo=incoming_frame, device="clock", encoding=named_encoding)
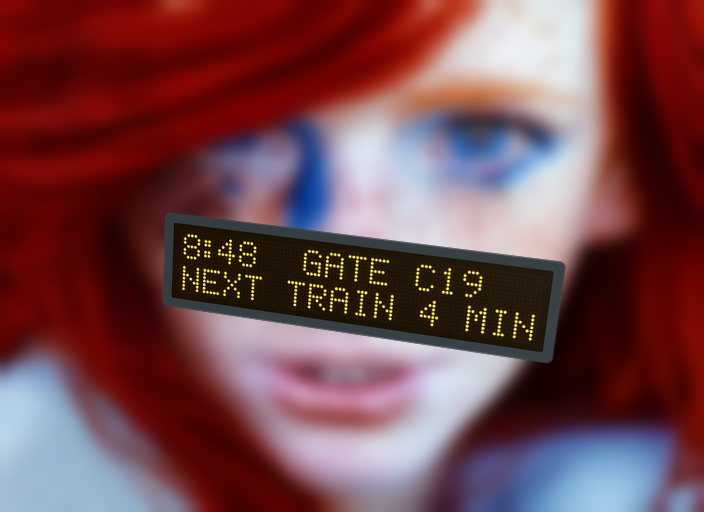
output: h=8 m=48
